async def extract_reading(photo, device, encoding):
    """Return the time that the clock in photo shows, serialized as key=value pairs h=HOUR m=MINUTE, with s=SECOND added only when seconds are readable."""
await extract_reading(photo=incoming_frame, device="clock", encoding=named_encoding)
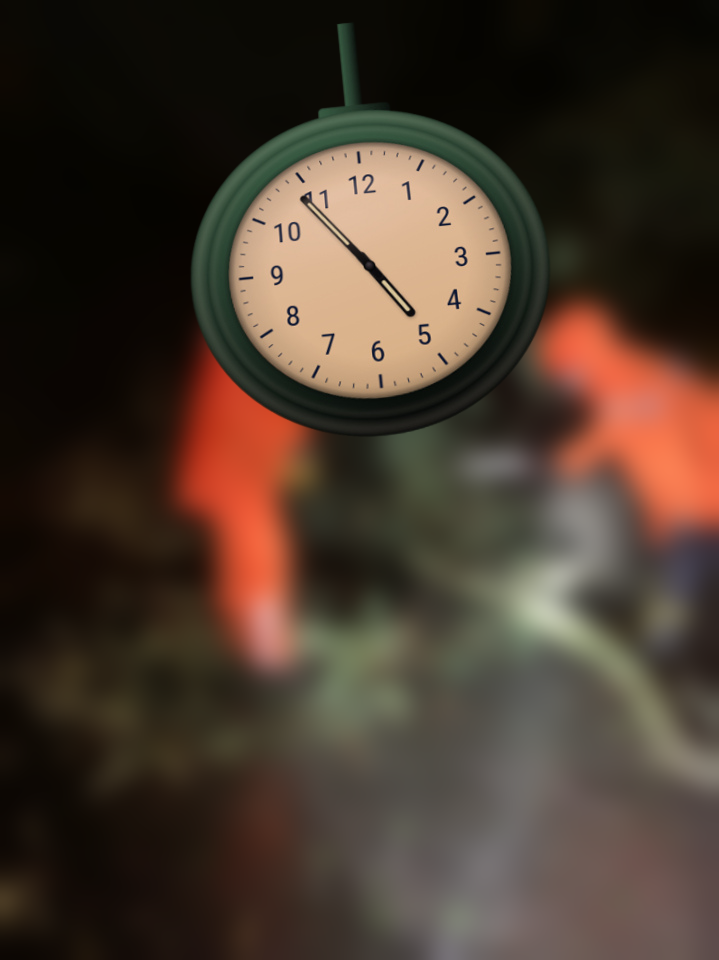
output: h=4 m=54
